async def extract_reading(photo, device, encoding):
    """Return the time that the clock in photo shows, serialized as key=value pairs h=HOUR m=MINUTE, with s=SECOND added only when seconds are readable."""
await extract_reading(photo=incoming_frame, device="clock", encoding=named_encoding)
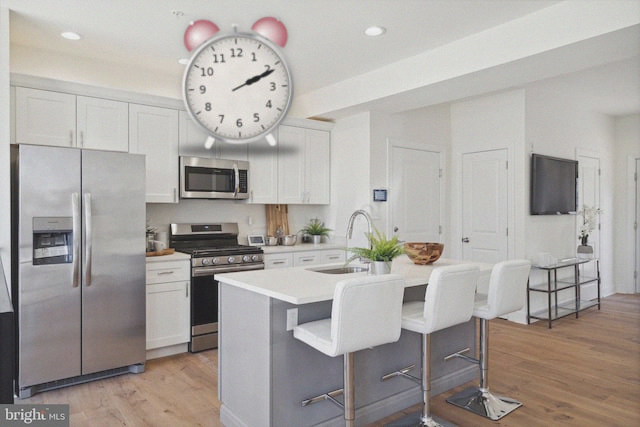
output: h=2 m=11
